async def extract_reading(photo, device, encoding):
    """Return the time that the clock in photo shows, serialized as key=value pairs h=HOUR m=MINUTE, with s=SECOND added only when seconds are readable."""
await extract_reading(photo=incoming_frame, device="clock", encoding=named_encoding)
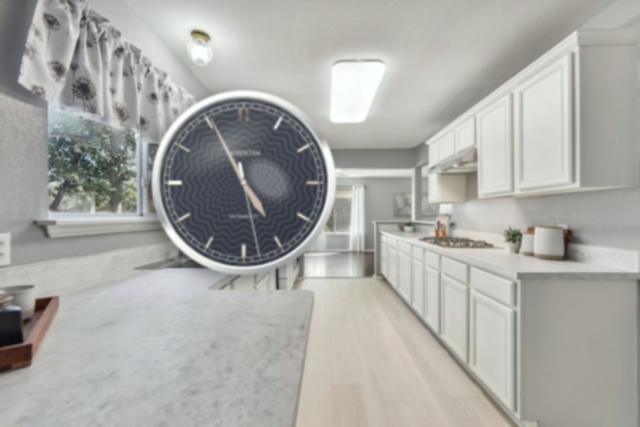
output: h=4 m=55 s=28
